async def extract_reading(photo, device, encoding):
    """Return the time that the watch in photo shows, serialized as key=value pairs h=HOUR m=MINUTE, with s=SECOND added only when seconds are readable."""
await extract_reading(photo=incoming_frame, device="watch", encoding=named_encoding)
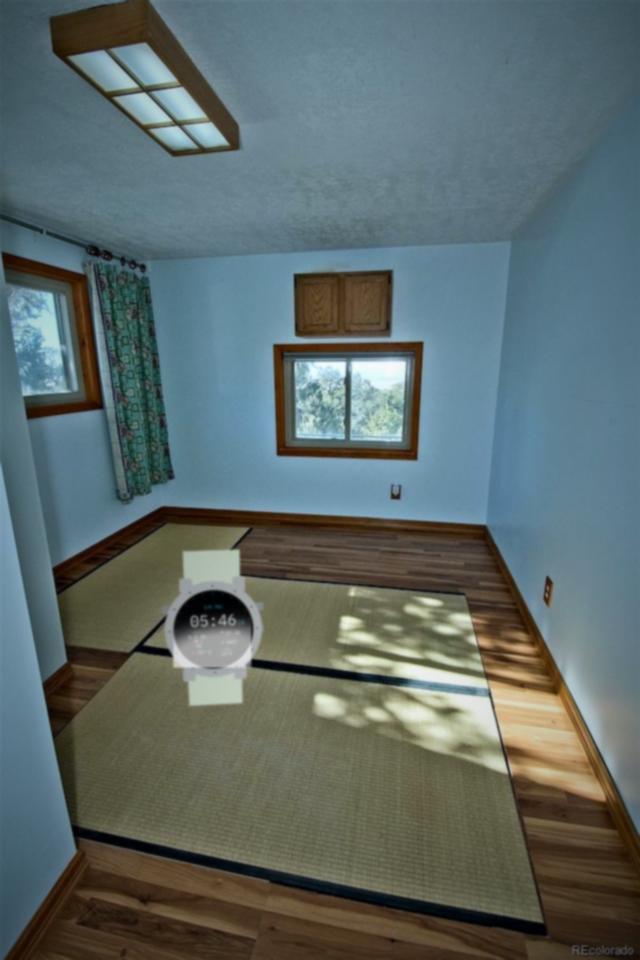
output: h=5 m=46
